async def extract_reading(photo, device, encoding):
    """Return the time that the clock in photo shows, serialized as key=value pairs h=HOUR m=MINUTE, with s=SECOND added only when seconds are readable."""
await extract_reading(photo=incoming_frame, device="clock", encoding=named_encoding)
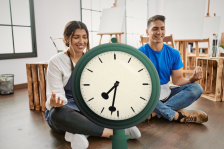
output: h=7 m=32
